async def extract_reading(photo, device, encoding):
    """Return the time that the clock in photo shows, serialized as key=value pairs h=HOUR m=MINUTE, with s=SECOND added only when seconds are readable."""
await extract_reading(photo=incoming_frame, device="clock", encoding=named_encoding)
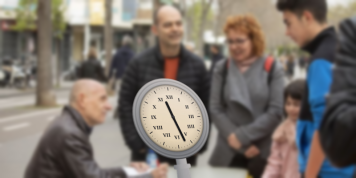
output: h=11 m=27
